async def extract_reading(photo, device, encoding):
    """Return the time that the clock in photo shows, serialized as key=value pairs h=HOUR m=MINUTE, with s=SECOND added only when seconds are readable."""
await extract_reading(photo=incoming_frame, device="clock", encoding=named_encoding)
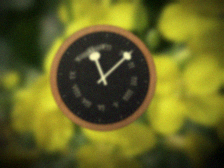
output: h=11 m=7
